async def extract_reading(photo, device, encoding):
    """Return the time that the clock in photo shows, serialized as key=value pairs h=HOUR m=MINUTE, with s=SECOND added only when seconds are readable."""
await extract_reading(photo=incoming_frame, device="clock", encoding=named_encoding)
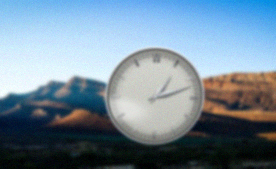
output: h=1 m=12
